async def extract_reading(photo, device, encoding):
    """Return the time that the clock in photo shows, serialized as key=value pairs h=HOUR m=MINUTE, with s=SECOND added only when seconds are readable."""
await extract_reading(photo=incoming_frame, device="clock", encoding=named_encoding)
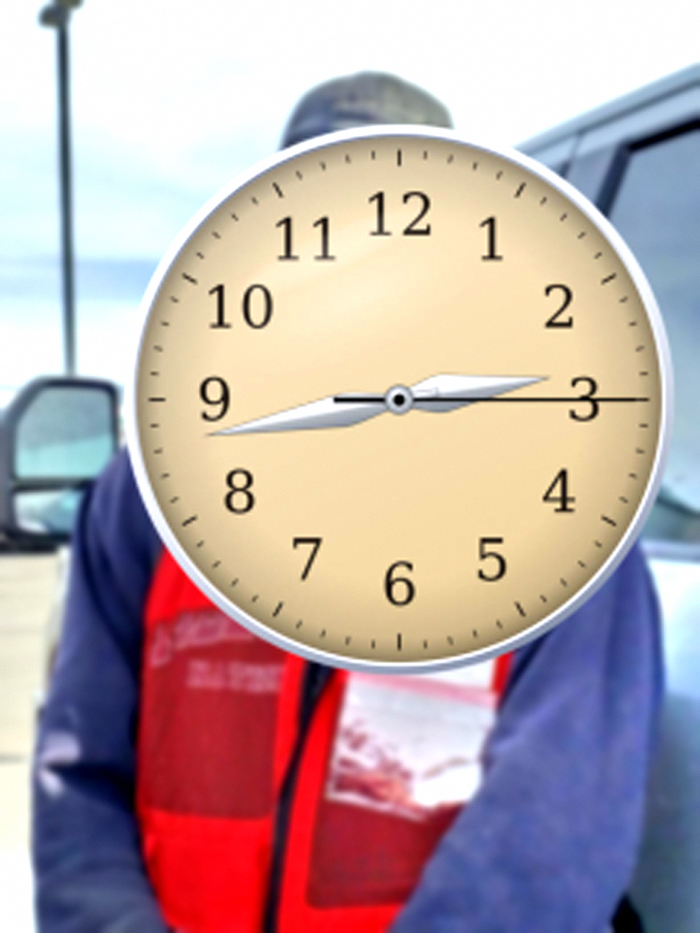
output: h=2 m=43 s=15
